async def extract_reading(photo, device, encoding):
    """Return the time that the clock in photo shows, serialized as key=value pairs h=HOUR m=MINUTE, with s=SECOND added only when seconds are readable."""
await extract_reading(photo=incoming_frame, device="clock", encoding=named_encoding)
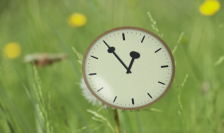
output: h=12 m=55
